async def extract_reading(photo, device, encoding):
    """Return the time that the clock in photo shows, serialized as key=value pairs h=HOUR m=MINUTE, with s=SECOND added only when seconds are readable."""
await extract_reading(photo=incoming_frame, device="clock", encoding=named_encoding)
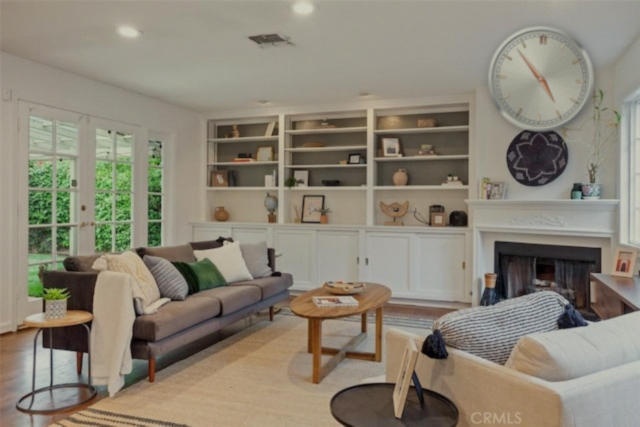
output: h=4 m=53
